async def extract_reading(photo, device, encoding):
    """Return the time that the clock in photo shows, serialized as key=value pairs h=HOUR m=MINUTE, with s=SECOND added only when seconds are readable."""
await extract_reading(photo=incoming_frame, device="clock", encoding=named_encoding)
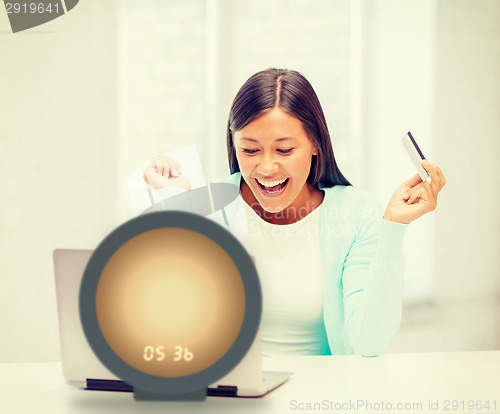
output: h=5 m=36
